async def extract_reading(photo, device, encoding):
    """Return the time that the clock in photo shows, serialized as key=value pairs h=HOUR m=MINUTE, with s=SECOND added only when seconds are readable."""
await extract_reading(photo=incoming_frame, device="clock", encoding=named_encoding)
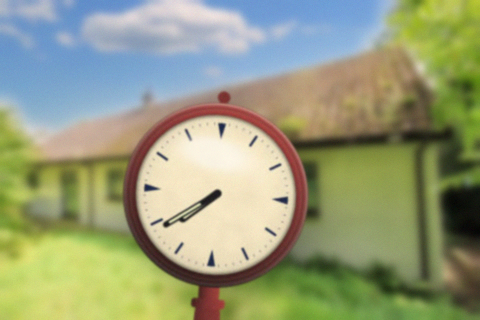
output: h=7 m=39
